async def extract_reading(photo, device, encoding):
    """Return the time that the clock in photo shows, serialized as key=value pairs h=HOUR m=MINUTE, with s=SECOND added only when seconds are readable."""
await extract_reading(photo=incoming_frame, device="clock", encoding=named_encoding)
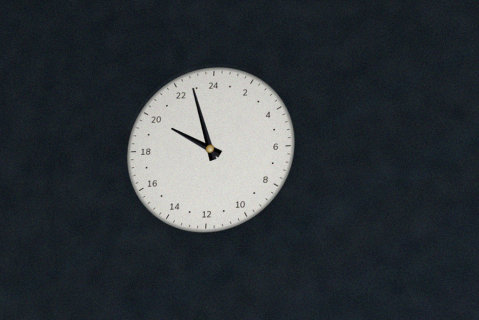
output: h=19 m=57
